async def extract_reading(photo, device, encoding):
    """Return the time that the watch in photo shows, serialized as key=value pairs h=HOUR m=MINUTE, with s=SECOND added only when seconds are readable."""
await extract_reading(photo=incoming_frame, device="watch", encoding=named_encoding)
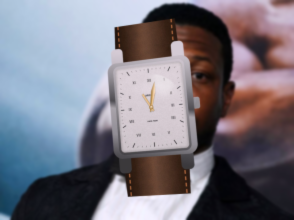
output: h=11 m=2
